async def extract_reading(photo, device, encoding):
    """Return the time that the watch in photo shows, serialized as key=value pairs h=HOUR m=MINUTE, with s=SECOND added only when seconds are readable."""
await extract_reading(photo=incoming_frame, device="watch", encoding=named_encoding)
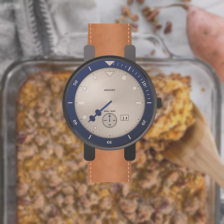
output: h=7 m=38
